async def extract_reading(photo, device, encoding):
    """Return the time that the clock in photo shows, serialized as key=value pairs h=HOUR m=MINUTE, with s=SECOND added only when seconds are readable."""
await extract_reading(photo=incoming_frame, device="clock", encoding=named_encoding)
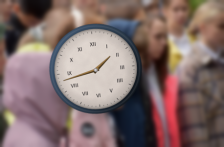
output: h=1 m=43
